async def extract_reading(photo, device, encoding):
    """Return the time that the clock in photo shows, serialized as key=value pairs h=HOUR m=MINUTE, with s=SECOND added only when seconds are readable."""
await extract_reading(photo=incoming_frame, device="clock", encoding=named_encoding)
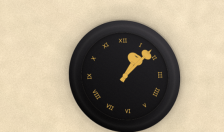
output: h=1 m=8
